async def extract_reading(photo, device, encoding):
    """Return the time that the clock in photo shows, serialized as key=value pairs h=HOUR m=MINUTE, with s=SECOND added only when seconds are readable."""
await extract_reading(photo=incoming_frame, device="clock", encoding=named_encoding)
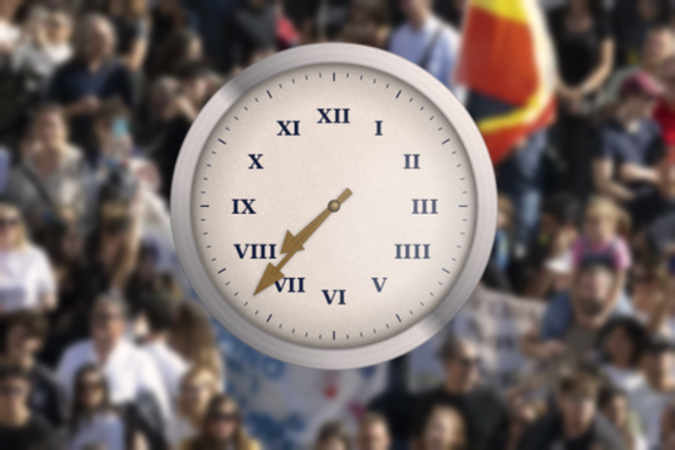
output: h=7 m=37
